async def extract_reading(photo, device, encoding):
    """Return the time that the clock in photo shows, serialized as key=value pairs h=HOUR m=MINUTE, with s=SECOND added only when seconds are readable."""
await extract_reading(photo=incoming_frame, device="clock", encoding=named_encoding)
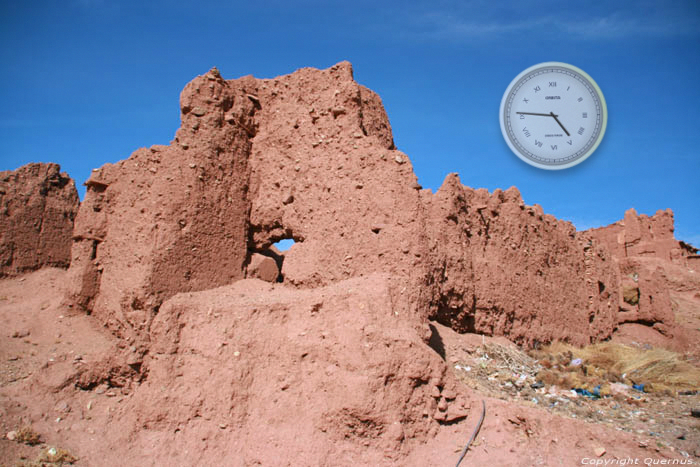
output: h=4 m=46
